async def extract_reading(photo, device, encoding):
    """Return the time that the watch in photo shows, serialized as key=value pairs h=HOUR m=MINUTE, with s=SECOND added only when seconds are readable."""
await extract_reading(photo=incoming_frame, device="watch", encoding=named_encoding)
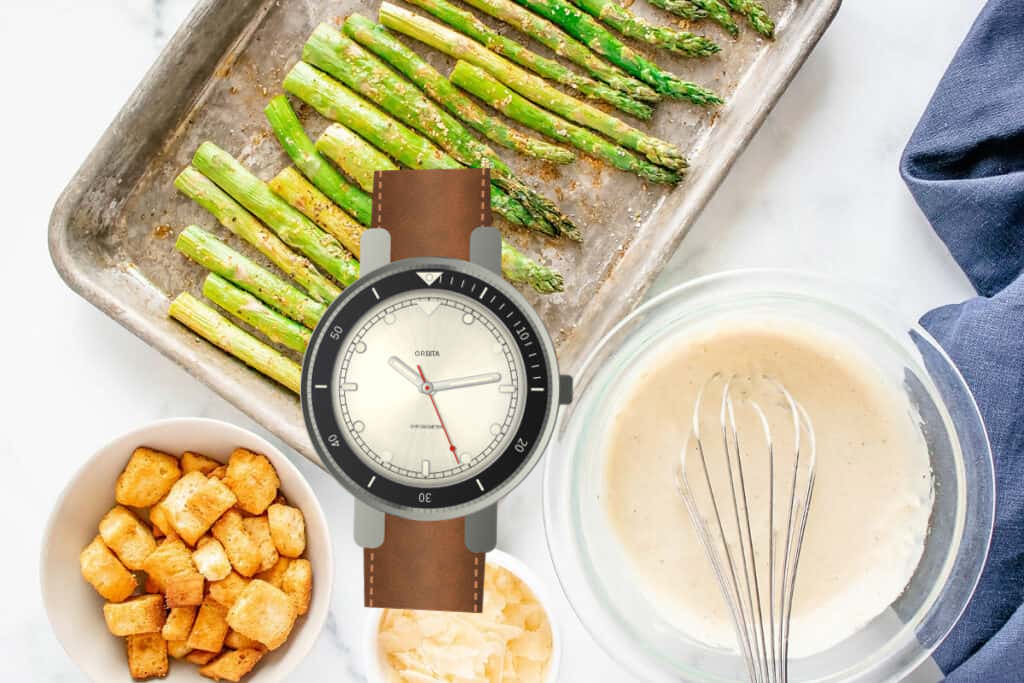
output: h=10 m=13 s=26
